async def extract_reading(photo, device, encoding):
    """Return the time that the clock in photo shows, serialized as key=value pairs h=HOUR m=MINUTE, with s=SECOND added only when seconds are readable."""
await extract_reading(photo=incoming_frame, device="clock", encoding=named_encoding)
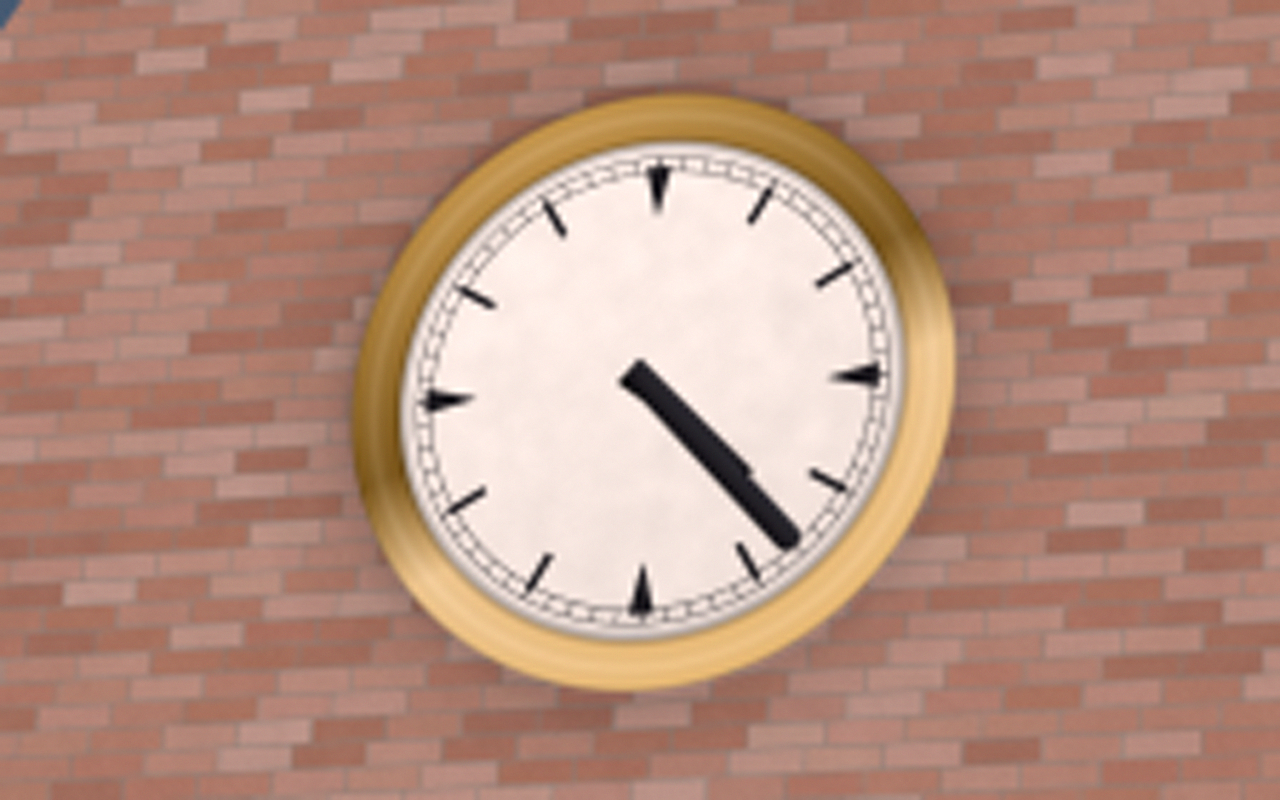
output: h=4 m=23
